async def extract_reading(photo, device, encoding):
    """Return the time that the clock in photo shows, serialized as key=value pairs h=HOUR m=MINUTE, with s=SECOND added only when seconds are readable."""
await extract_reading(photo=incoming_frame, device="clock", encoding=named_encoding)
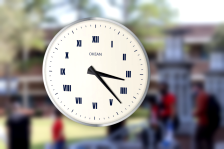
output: h=3 m=23
